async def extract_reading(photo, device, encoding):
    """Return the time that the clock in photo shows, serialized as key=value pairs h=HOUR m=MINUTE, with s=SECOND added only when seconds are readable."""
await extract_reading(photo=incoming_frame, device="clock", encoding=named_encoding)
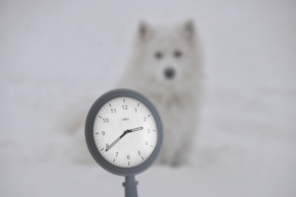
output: h=2 m=39
